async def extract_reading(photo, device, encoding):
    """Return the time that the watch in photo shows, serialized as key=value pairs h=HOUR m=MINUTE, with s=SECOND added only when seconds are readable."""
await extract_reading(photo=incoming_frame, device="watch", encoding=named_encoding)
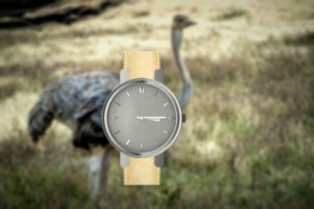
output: h=3 m=15
